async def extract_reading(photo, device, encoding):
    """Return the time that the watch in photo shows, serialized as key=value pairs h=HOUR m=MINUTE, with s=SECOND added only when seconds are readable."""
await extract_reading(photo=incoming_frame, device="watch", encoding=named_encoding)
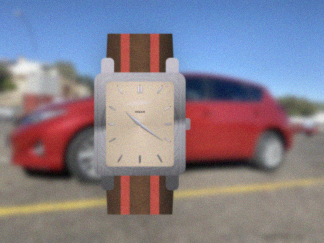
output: h=10 m=21
